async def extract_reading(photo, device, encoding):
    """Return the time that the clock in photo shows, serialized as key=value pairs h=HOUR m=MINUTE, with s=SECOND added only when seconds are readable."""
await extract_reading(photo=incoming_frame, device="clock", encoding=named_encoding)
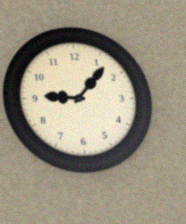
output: h=9 m=7
